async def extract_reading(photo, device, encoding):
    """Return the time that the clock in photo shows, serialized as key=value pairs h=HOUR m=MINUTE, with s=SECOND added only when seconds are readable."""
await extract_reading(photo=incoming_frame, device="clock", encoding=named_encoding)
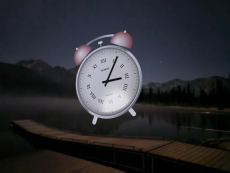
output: h=3 m=6
